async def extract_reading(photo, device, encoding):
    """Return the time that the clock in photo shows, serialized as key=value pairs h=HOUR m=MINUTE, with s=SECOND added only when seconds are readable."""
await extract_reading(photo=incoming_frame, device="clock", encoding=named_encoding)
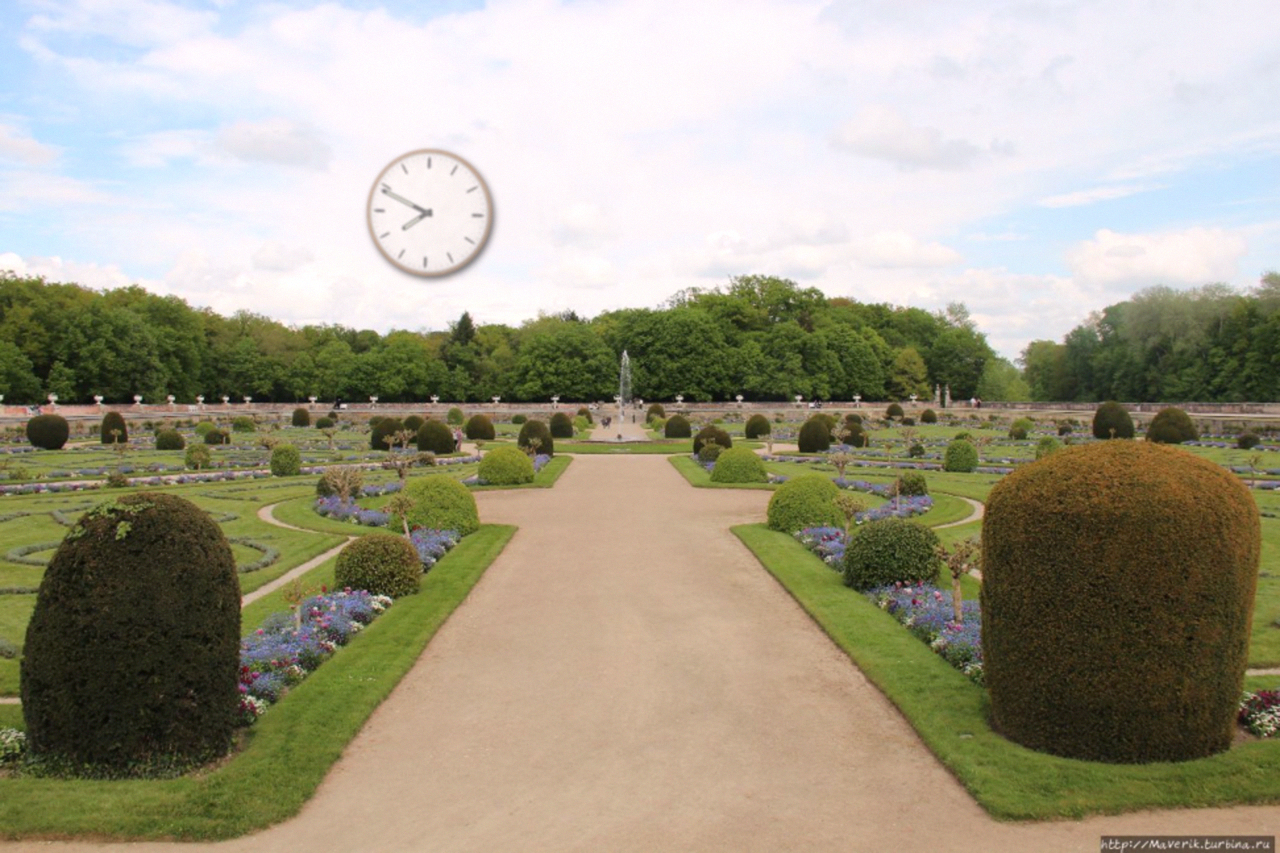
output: h=7 m=49
